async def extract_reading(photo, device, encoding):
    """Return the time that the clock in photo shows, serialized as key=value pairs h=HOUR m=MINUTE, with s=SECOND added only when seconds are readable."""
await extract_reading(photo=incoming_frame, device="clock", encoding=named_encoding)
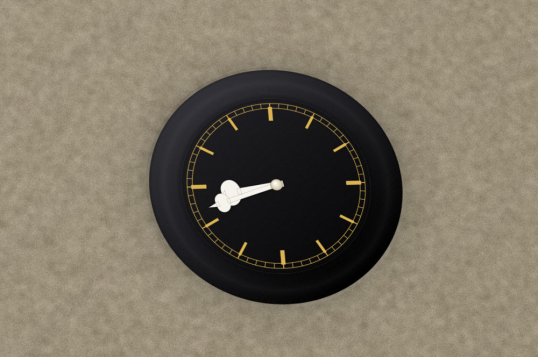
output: h=8 m=42
